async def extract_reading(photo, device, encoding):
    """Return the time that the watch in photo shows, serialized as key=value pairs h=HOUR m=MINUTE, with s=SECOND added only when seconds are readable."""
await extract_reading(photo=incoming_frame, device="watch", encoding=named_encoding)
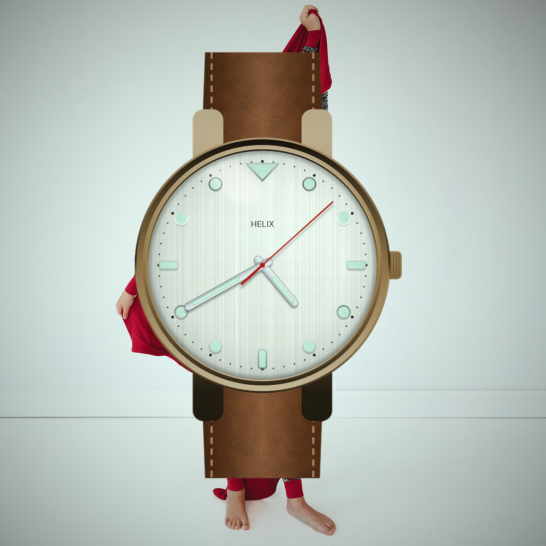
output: h=4 m=40 s=8
